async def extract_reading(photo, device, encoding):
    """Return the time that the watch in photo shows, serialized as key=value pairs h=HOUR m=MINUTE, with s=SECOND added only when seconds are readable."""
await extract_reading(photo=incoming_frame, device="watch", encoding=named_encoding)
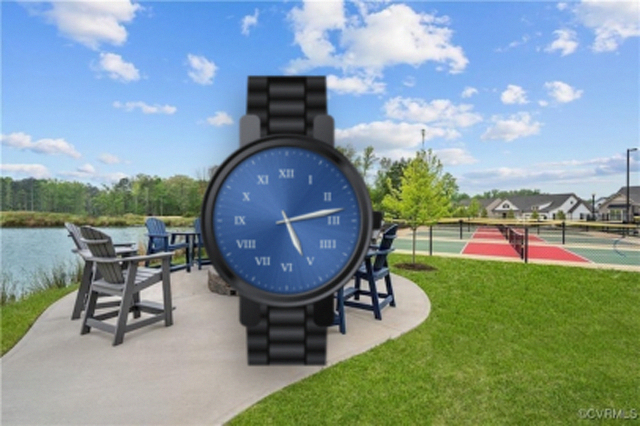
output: h=5 m=13
